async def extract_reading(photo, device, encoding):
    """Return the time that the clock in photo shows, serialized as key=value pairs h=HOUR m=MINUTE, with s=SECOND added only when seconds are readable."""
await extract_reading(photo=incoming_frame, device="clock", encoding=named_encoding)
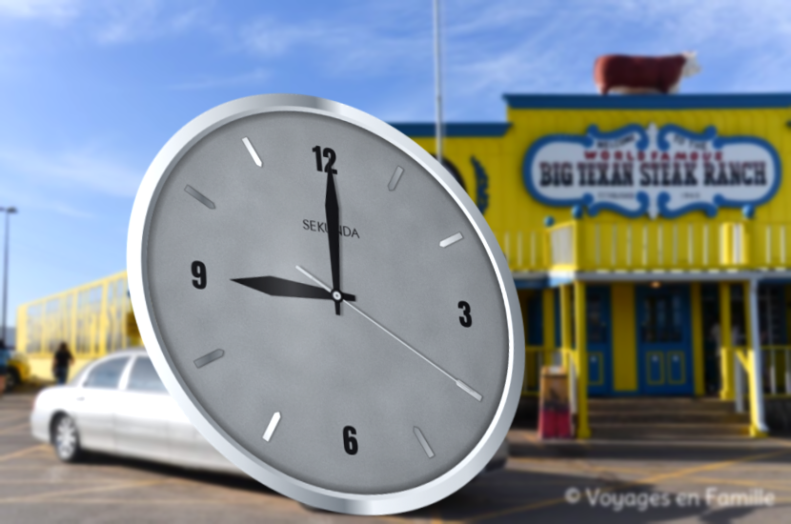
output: h=9 m=0 s=20
